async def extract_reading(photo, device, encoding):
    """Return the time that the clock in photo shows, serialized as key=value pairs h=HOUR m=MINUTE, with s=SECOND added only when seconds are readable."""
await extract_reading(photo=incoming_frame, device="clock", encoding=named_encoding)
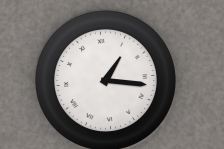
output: h=1 m=17
